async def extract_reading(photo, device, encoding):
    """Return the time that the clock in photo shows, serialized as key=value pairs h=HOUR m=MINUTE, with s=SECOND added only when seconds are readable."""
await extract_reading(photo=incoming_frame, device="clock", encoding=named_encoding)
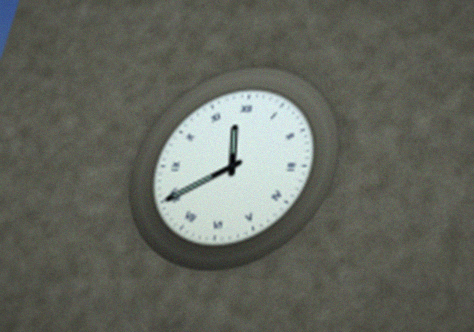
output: h=11 m=40
